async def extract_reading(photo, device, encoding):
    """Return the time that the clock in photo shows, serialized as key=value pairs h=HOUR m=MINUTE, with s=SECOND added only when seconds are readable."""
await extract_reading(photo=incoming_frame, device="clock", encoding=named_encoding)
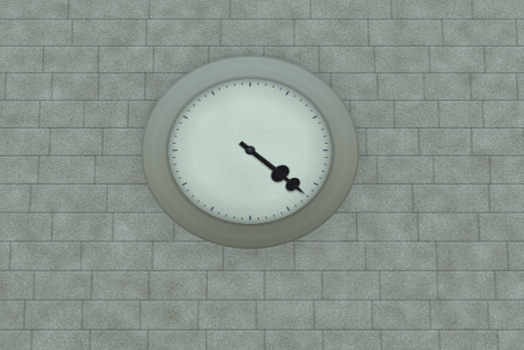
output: h=4 m=22
